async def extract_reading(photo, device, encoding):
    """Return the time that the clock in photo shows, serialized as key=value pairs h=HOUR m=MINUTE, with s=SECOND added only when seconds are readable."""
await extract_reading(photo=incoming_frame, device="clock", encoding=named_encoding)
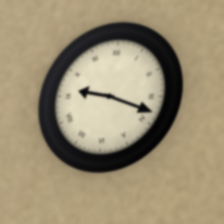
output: h=9 m=18
